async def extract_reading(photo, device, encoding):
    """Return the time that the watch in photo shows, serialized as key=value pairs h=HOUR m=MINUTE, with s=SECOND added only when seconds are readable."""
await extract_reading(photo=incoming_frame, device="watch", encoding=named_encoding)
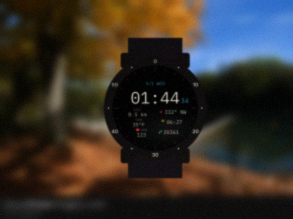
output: h=1 m=44
